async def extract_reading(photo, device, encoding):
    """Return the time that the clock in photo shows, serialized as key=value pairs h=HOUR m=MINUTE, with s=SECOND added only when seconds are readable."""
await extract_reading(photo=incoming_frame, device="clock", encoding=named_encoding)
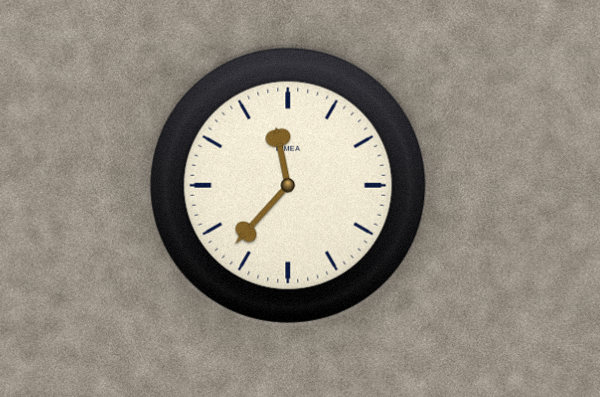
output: h=11 m=37
